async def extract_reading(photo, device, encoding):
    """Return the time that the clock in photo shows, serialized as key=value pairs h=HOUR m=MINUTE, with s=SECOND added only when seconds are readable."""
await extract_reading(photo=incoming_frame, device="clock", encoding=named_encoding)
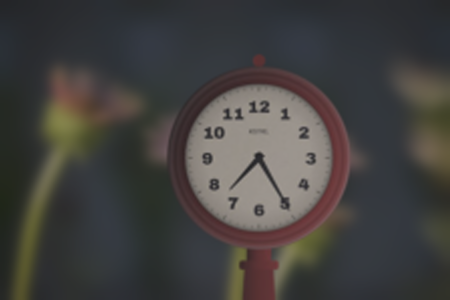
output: h=7 m=25
